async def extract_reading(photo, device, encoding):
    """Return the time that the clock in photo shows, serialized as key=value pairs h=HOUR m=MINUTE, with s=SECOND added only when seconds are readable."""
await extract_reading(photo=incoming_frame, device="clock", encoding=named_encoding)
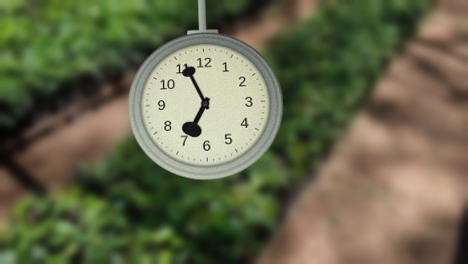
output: h=6 m=56
